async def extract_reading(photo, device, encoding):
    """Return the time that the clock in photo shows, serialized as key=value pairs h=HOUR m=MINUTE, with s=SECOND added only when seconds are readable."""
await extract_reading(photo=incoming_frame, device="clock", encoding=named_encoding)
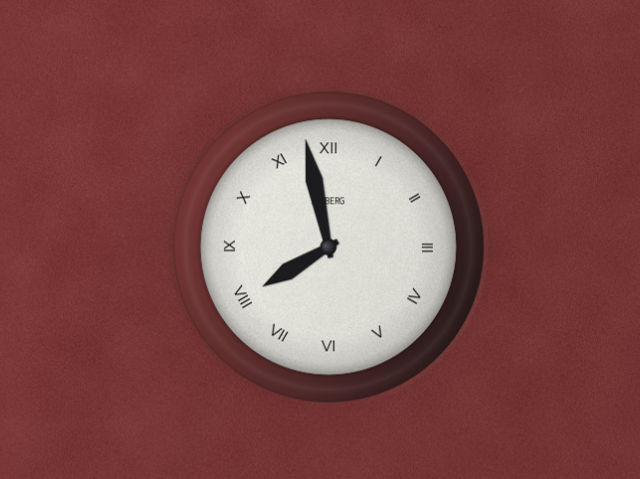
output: h=7 m=58
